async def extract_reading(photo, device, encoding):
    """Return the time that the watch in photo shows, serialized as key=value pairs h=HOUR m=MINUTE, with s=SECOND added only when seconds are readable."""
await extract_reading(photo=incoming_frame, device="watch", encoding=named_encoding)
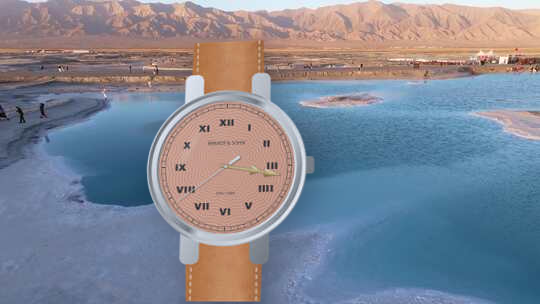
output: h=3 m=16 s=39
